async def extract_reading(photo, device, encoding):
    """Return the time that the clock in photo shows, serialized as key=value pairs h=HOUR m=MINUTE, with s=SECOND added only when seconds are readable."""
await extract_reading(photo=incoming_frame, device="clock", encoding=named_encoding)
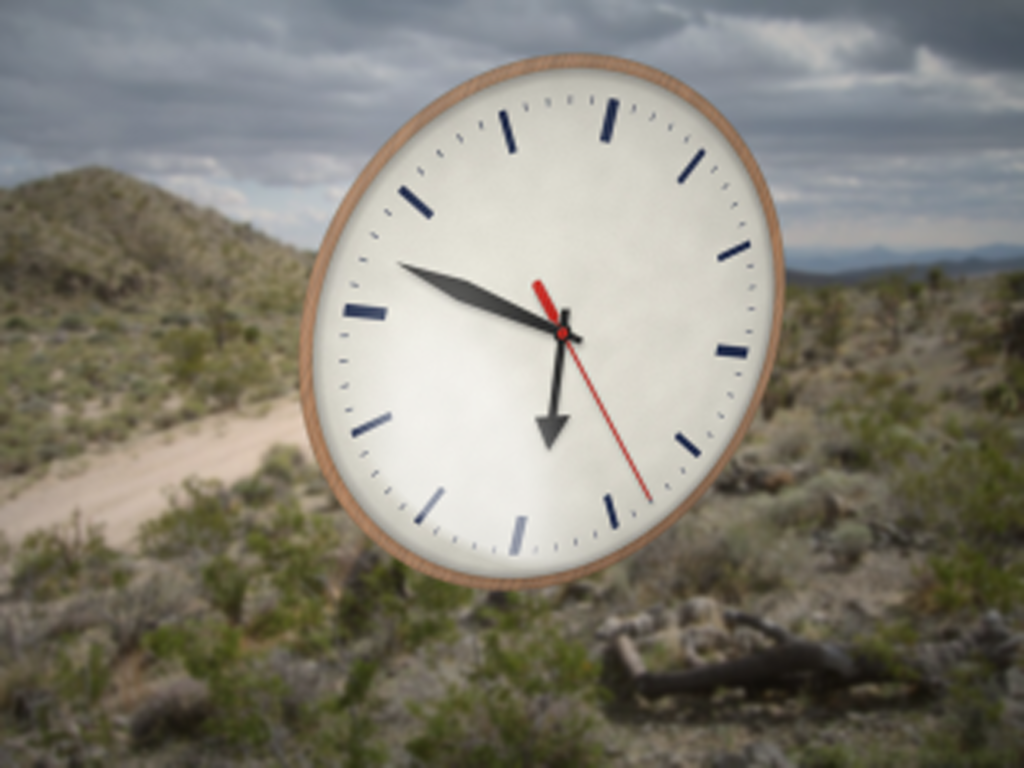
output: h=5 m=47 s=23
